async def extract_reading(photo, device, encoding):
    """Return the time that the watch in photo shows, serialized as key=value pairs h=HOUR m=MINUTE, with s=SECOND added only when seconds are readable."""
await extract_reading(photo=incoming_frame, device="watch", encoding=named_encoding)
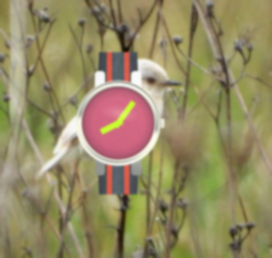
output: h=8 m=6
